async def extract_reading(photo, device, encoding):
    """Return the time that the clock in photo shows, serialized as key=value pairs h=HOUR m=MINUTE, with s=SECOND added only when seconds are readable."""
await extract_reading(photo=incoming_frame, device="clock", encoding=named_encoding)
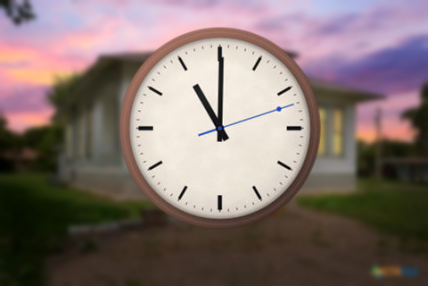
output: h=11 m=0 s=12
